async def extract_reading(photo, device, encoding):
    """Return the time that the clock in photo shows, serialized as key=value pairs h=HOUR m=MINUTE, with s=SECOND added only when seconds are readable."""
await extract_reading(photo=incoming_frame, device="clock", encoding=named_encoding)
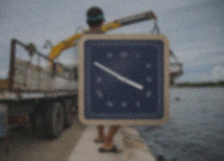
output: h=3 m=50
